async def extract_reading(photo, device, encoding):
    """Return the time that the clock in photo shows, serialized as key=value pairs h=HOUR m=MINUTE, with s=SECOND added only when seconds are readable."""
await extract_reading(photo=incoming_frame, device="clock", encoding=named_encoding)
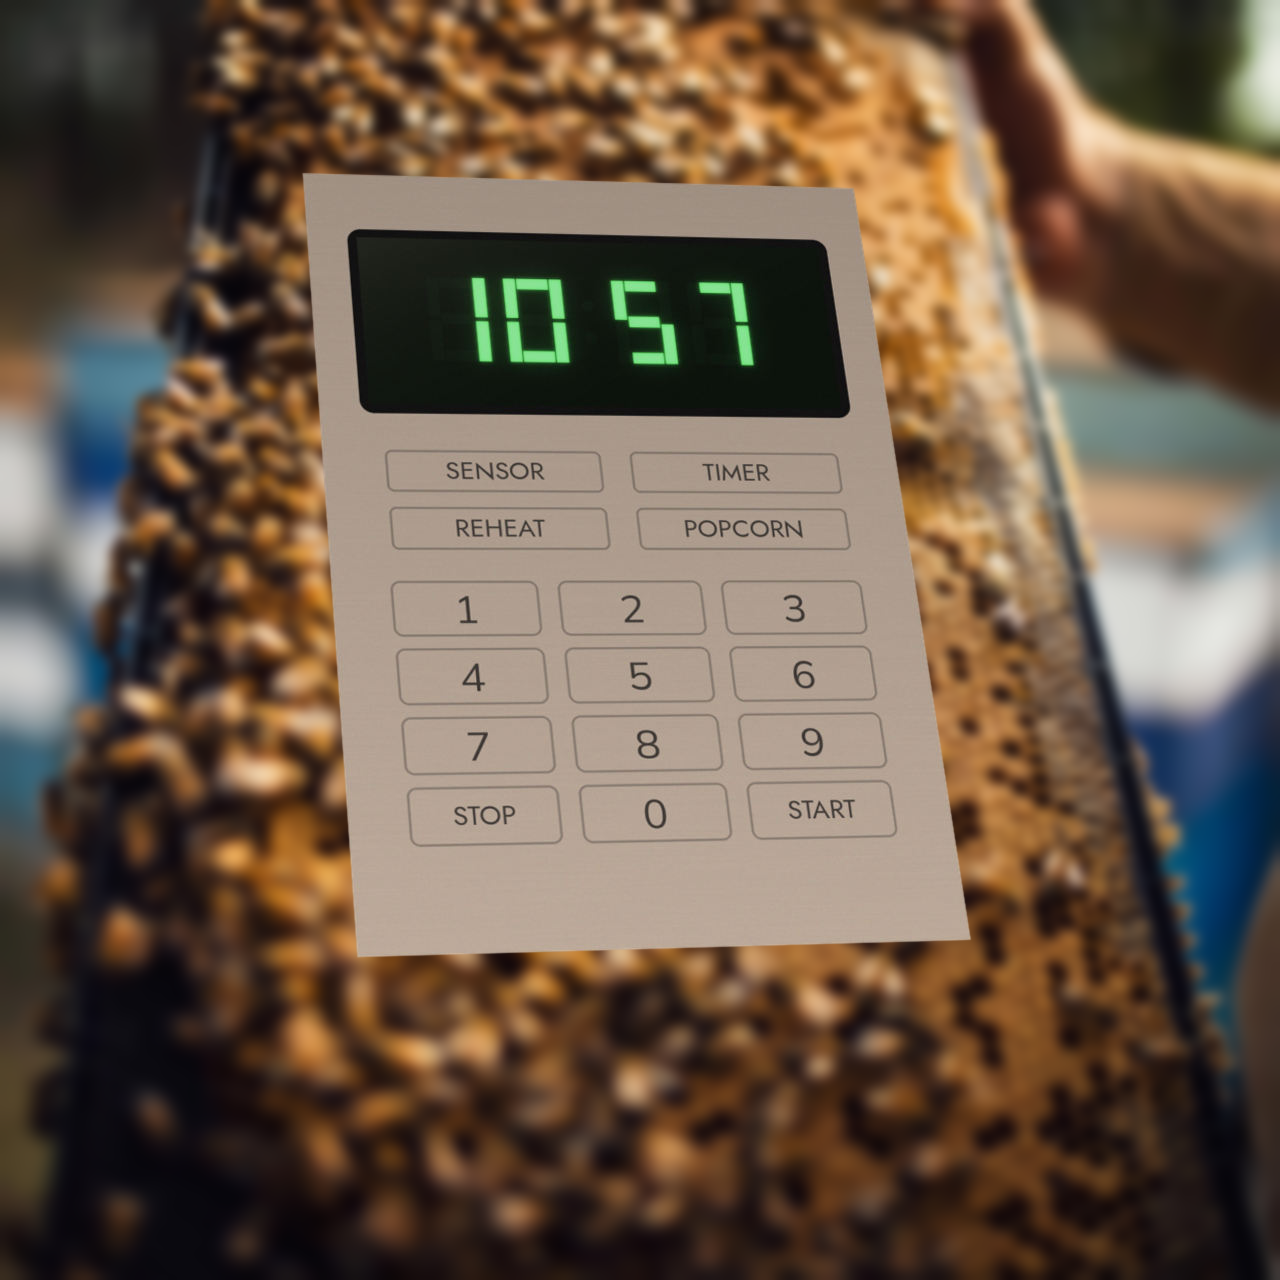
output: h=10 m=57
